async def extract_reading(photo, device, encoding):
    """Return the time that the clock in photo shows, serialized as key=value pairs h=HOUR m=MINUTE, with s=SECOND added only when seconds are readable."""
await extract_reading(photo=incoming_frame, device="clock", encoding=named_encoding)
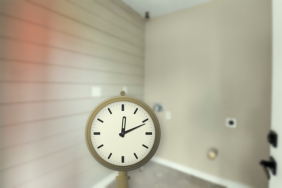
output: h=12 m=11
